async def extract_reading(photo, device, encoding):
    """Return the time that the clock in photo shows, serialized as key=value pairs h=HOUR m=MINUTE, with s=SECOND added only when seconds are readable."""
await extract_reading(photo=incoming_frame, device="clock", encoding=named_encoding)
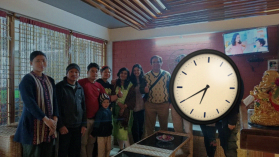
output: h=6 m=40
